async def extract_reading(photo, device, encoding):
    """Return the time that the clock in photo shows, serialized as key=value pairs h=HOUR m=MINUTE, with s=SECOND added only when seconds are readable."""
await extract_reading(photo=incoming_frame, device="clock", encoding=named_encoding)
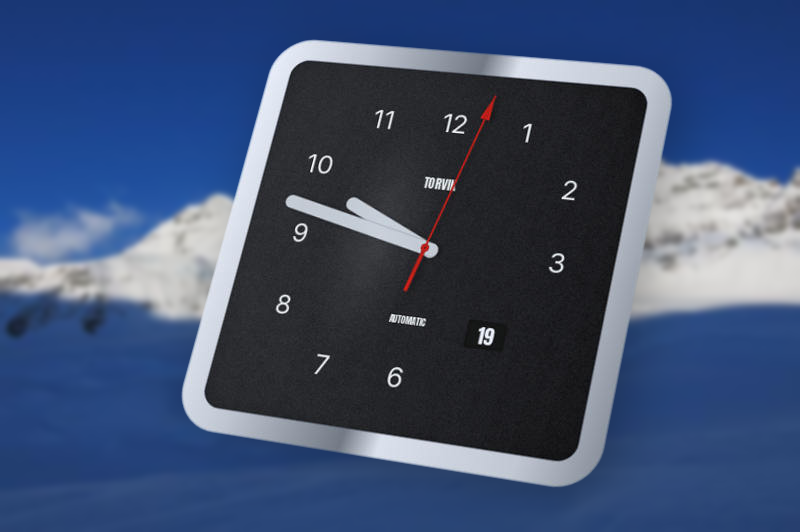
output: h=9 m=47 s=2
